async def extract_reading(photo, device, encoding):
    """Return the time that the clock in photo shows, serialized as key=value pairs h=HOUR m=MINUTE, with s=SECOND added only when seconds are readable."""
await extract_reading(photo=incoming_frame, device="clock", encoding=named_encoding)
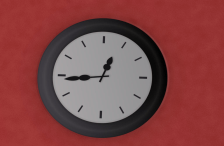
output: h=12 m=44
